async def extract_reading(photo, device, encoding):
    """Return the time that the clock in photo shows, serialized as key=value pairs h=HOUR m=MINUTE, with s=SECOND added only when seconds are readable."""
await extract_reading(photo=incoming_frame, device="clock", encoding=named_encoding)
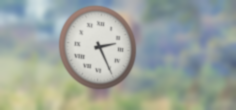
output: h=2 m=25
